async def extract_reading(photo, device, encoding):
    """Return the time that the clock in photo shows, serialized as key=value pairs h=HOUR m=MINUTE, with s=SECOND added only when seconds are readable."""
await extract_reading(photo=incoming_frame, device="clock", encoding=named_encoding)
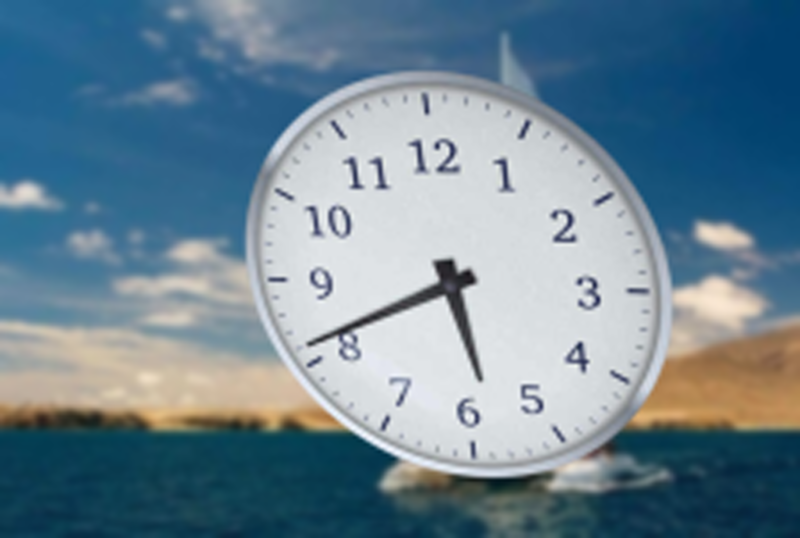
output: h=5 m=41
